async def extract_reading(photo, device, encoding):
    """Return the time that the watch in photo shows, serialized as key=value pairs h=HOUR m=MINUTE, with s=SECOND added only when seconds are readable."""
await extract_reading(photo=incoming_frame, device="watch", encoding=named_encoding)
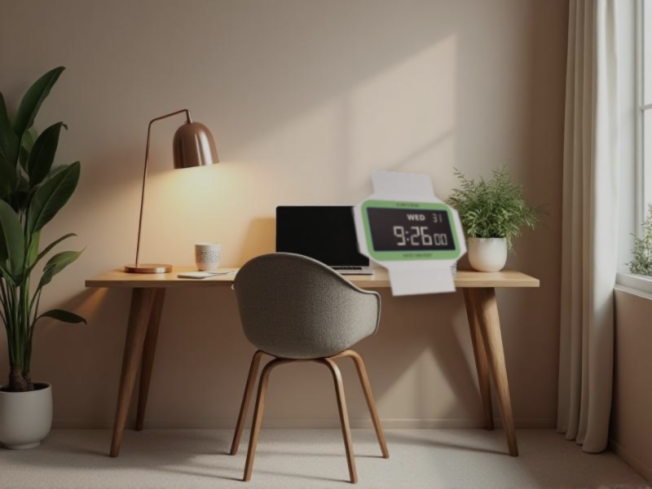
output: h=9 m=26 s=0
